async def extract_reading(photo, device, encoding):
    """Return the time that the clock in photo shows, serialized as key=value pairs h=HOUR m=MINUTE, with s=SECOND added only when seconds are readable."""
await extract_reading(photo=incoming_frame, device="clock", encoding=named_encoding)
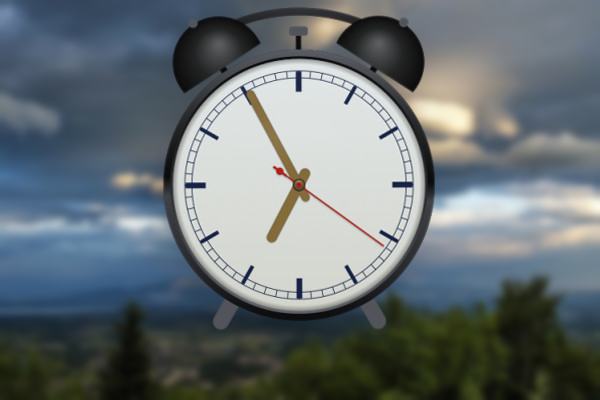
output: h=6 m=55 s=21
